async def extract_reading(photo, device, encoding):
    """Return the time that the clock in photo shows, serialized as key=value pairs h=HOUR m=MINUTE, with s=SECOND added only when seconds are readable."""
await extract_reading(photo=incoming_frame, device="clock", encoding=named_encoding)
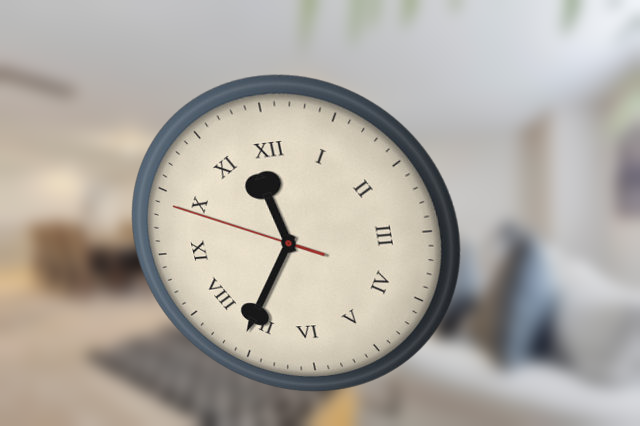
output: h=11 m=35 s=49
